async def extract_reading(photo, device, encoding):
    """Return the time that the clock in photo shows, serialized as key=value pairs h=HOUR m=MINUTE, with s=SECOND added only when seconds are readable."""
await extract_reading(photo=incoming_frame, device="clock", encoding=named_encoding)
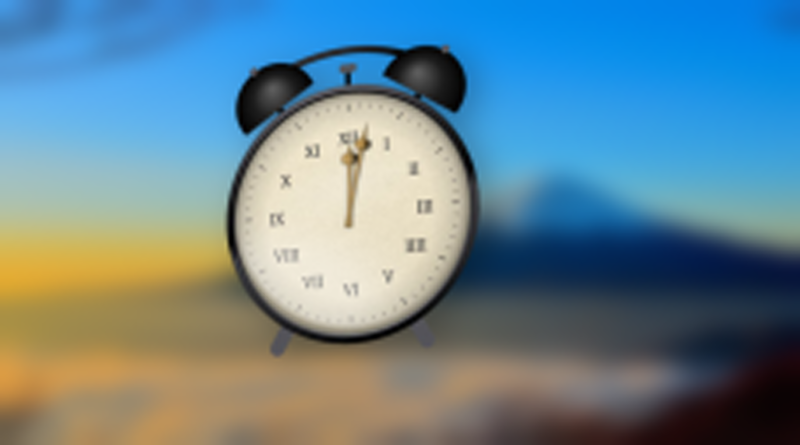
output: h=12 m=2
